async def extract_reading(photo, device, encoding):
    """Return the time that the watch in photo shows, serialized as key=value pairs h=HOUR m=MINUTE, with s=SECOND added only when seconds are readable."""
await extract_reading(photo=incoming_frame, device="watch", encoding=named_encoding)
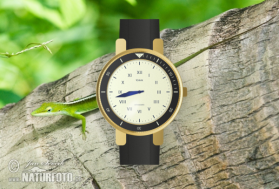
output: h=8 m=43
